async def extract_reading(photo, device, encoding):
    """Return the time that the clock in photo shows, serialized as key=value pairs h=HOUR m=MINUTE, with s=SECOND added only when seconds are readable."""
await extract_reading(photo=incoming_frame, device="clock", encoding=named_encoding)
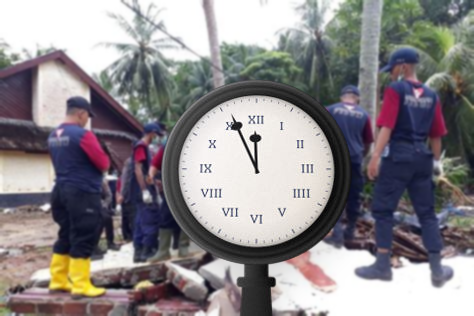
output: h=11 m=56
